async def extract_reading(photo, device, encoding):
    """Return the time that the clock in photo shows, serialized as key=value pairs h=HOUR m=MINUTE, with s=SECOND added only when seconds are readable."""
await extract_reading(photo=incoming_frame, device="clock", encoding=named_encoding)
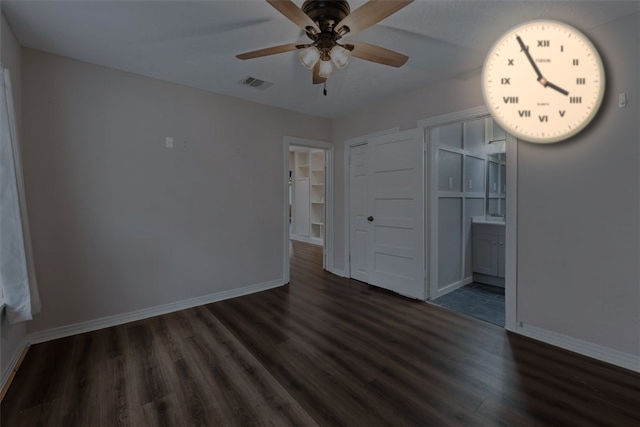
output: h=3 m=55
